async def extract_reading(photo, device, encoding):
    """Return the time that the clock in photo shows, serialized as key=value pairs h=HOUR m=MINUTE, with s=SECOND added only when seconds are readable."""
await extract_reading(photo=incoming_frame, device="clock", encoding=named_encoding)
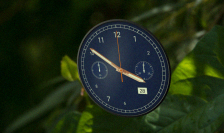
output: h=3 m=51
